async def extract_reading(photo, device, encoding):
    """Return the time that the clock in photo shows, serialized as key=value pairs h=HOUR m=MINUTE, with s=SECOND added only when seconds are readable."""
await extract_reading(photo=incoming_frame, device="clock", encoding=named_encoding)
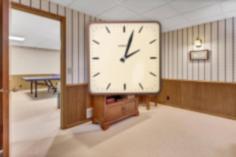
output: h=2 m=3
